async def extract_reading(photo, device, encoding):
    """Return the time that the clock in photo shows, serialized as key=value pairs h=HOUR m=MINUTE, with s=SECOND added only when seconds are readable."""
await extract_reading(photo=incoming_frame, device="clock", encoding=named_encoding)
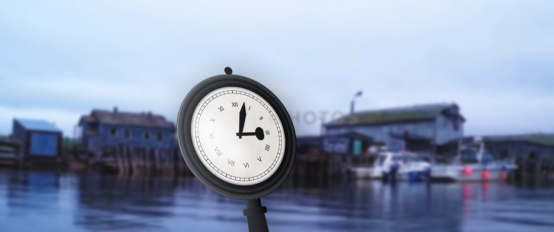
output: h=3 m=3
